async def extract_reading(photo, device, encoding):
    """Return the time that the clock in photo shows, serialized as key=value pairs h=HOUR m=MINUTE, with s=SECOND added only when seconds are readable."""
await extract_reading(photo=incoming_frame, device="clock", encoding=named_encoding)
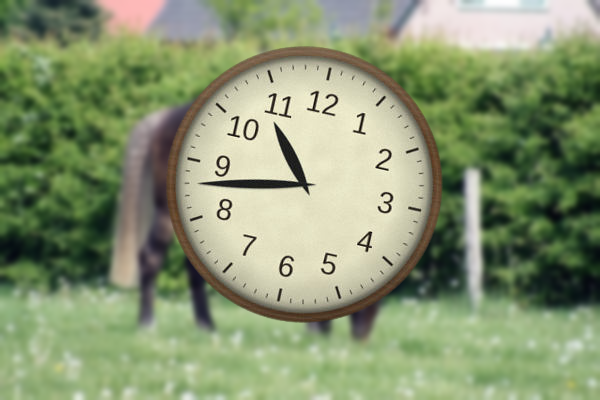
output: h=10 m=43
